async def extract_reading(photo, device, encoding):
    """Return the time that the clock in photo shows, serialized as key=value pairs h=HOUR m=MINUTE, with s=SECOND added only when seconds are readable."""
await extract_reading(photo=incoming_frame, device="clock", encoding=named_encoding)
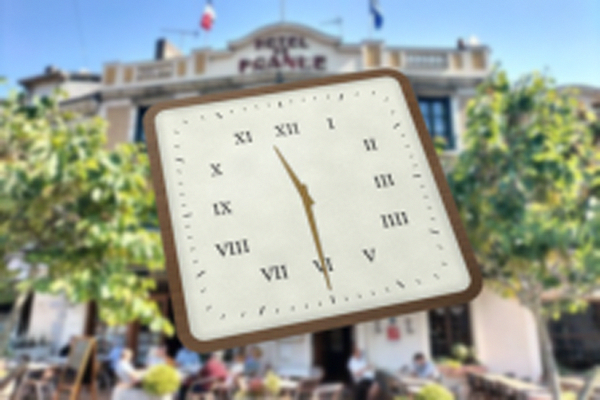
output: h=11 m=30
